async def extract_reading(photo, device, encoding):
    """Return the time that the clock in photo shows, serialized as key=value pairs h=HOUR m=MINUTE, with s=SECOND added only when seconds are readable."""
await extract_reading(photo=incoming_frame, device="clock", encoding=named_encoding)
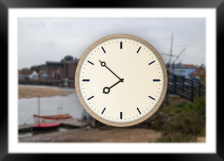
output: h=7 m=52
